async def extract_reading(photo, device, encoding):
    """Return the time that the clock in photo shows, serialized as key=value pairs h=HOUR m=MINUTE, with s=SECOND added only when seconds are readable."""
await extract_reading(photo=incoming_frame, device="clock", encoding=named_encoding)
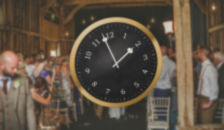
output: h=1 m=58
